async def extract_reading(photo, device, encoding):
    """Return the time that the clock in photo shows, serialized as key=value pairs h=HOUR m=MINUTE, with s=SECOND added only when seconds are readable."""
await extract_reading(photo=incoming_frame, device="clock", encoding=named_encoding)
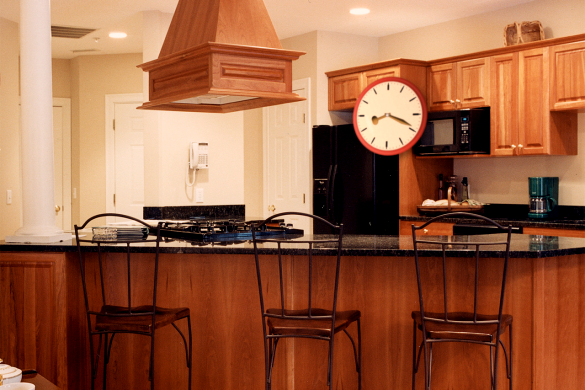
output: h=8 m=19
